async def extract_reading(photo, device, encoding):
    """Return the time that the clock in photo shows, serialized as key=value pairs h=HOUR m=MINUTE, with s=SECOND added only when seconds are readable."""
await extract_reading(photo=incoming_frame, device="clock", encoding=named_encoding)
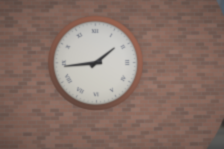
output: h=1 m=44
